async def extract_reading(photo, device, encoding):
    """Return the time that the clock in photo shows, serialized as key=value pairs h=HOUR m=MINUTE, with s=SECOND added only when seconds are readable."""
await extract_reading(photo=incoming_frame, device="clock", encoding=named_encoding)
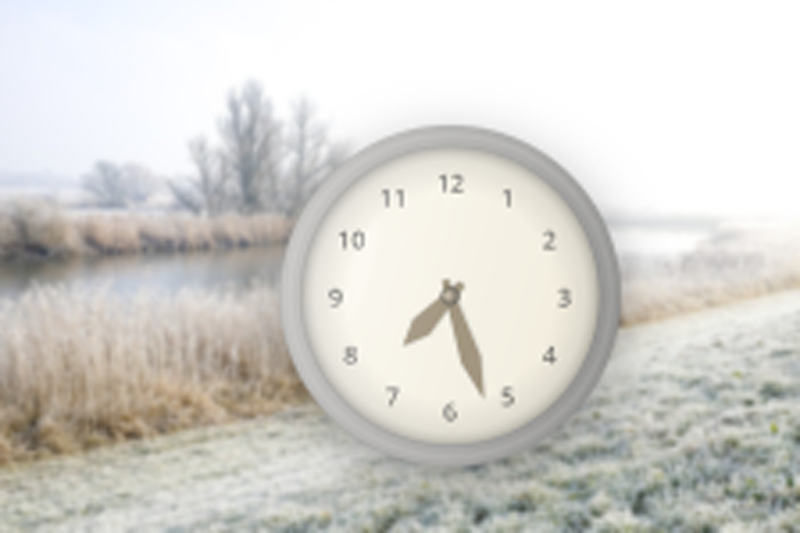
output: h=7 m=27
